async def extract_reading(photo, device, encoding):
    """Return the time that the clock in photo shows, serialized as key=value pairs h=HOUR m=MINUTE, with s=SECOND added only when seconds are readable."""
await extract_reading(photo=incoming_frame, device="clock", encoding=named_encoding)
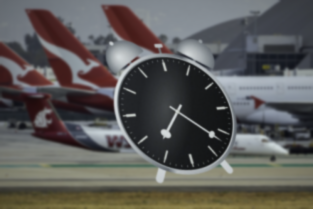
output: h=7 m=22
